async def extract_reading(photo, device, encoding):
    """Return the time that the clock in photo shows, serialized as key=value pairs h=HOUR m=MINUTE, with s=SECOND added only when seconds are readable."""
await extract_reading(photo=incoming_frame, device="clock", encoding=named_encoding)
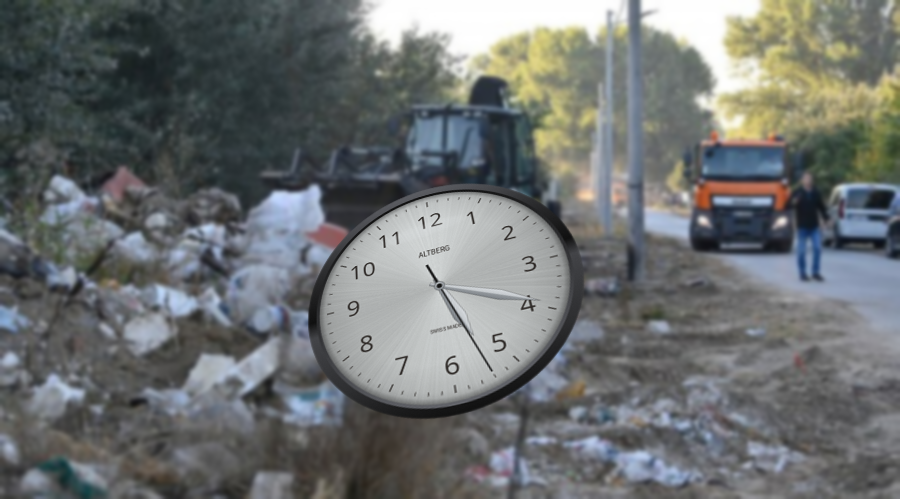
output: h=5 m=19 s=27
